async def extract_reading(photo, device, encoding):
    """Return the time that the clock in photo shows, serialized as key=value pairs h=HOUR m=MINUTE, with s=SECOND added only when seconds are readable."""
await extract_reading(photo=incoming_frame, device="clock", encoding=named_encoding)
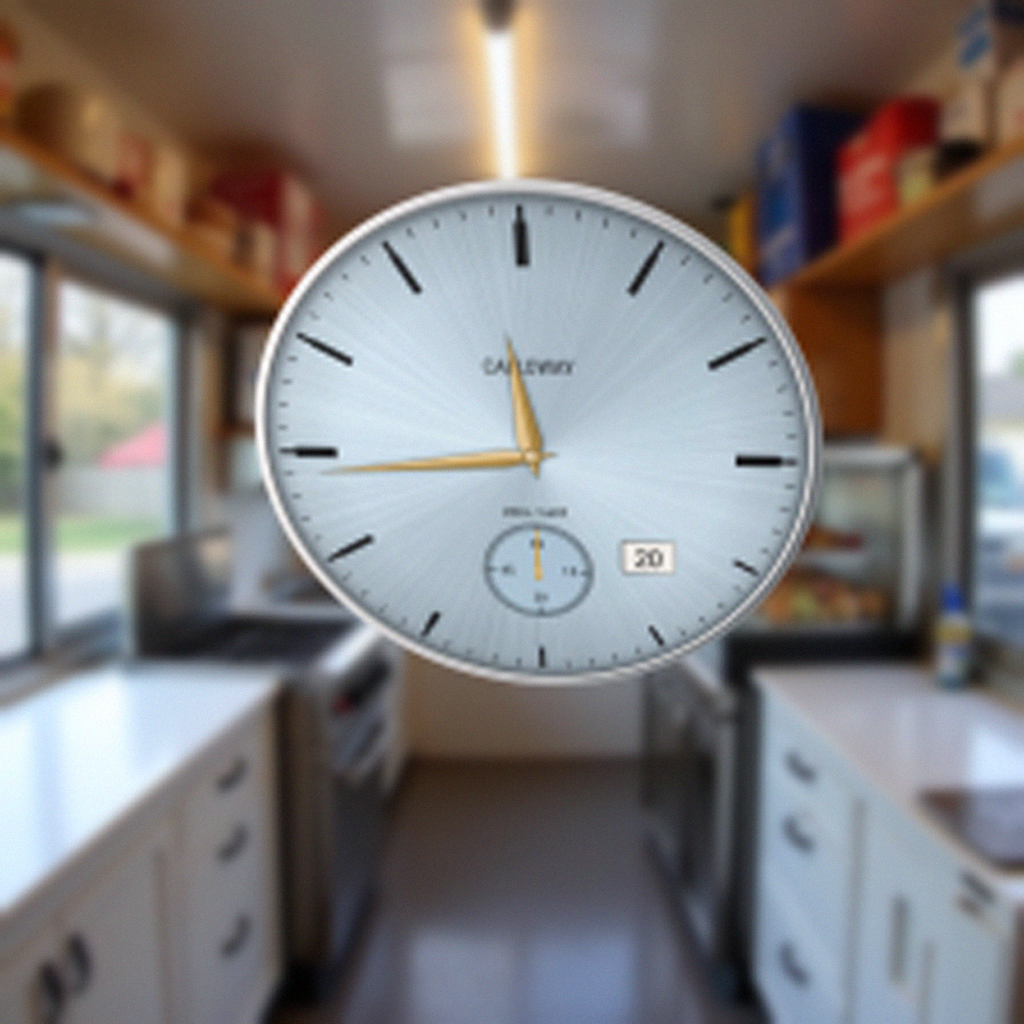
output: h=11 m=44
